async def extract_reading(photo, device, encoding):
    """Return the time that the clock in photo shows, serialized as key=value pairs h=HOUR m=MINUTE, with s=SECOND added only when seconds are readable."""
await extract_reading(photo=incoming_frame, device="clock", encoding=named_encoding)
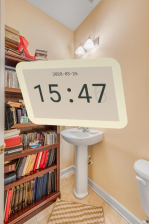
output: h=15 m=47
